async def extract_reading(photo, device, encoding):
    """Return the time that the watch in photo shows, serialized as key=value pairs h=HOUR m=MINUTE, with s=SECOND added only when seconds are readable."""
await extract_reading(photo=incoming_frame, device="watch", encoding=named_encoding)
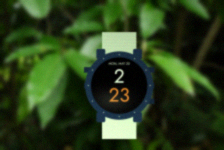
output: h=2 m=23
